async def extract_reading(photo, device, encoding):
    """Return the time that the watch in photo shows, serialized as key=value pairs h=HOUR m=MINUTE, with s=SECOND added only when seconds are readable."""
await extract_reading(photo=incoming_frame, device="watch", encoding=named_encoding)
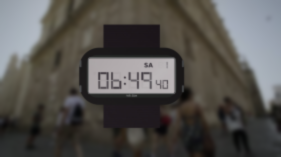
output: h=6 m=49
